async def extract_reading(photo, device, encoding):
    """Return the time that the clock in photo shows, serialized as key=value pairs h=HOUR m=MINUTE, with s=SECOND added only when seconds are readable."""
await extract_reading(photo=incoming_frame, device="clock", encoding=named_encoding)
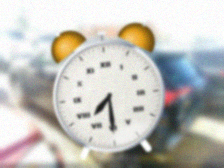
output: h=7 m=30
